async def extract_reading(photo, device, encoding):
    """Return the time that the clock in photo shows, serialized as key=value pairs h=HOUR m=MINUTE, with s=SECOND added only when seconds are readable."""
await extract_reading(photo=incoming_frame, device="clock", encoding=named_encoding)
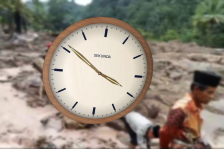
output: h=3 m=51
